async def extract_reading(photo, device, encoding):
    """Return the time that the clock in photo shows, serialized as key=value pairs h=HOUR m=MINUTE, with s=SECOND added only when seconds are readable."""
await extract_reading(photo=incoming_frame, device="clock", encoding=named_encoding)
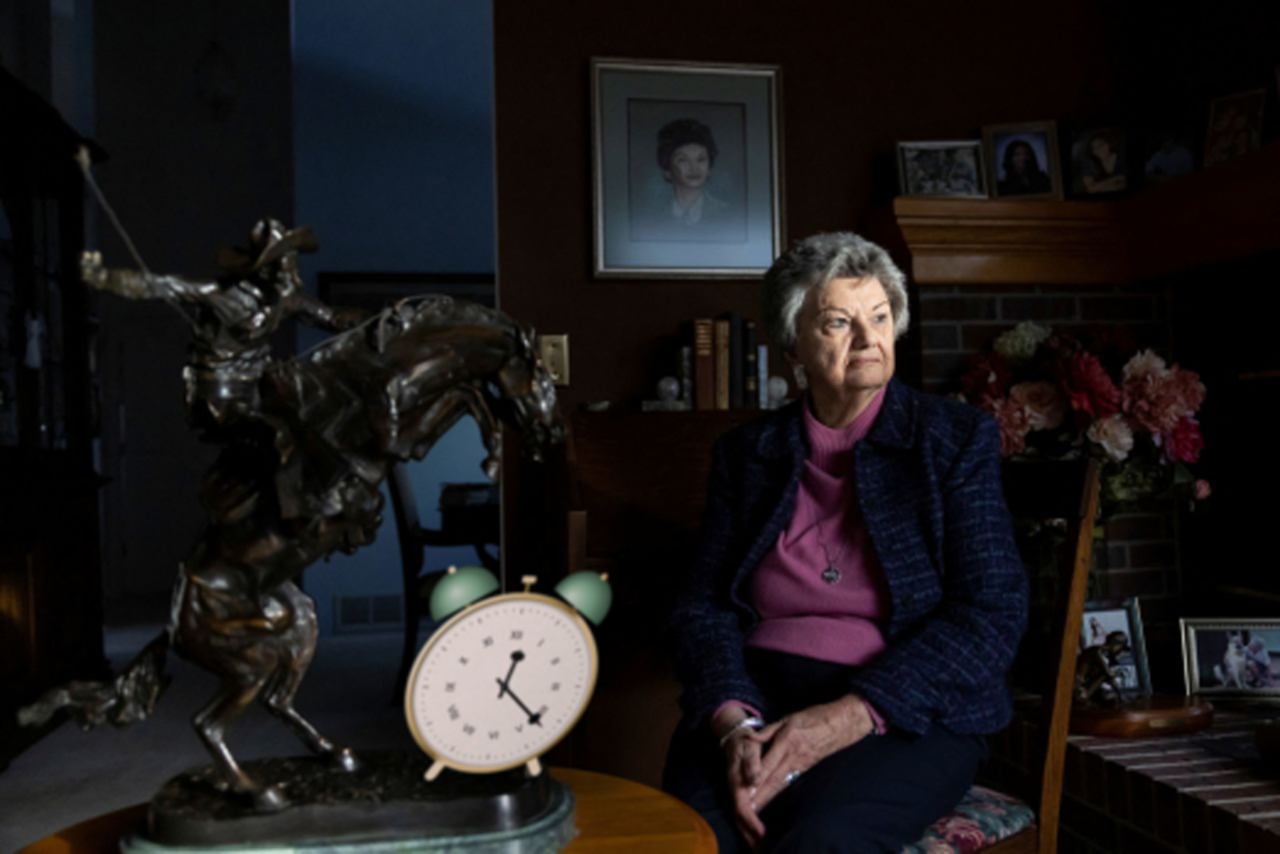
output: h=12 m=22
